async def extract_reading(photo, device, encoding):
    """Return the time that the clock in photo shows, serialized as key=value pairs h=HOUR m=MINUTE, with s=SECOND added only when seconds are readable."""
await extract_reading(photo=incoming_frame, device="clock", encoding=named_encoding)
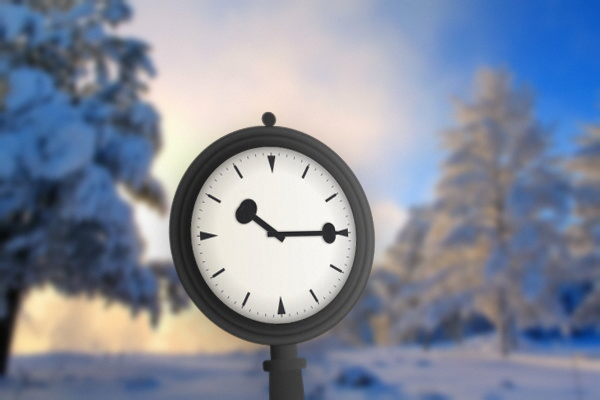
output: h=10 m=15
